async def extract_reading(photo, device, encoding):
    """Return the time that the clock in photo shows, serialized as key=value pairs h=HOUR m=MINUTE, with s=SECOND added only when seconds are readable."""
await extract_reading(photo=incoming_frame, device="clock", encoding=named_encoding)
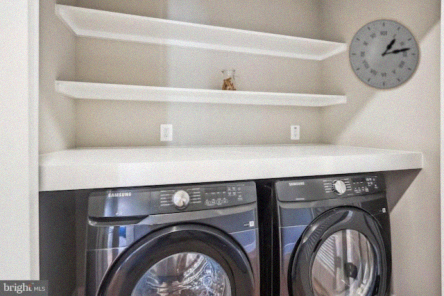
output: h=1 m=13
